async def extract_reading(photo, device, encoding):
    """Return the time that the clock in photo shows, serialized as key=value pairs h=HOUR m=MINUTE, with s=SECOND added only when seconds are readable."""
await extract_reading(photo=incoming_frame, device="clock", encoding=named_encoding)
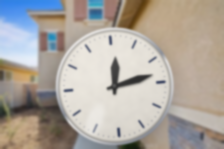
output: h=12 m=13
